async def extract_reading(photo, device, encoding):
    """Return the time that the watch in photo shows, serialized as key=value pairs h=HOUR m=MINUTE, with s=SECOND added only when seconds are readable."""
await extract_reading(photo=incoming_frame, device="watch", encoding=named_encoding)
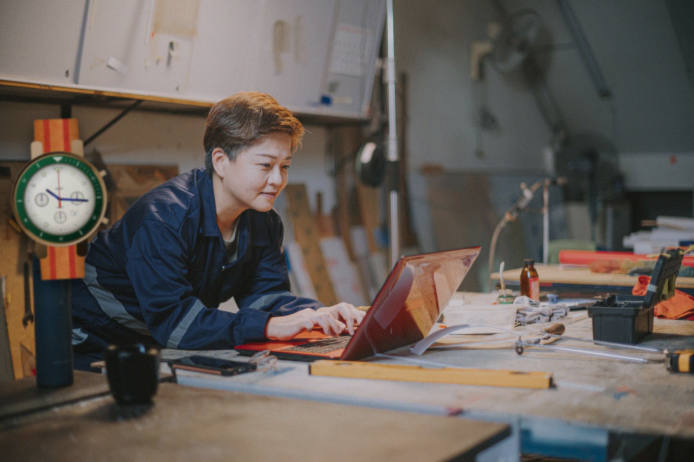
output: h=10 m=16
